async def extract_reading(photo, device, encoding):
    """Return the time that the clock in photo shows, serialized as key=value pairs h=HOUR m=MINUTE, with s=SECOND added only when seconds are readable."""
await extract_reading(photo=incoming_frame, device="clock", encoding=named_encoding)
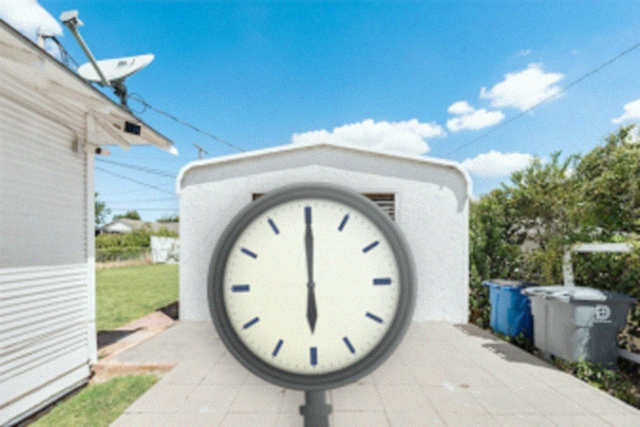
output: h=6 m=0
